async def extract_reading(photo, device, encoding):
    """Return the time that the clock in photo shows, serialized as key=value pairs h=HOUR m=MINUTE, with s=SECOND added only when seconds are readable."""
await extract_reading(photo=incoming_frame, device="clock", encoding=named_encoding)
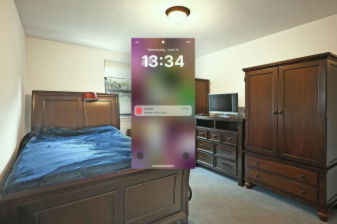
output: h=13 m=34
